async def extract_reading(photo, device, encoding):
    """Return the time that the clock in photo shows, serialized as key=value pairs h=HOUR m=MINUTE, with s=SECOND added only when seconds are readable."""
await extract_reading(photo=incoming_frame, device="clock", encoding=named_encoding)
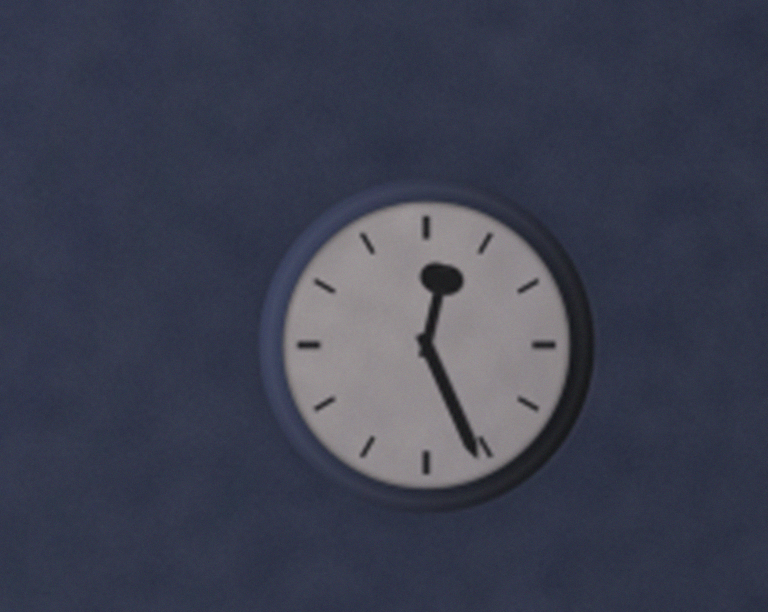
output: h=12 m=26
